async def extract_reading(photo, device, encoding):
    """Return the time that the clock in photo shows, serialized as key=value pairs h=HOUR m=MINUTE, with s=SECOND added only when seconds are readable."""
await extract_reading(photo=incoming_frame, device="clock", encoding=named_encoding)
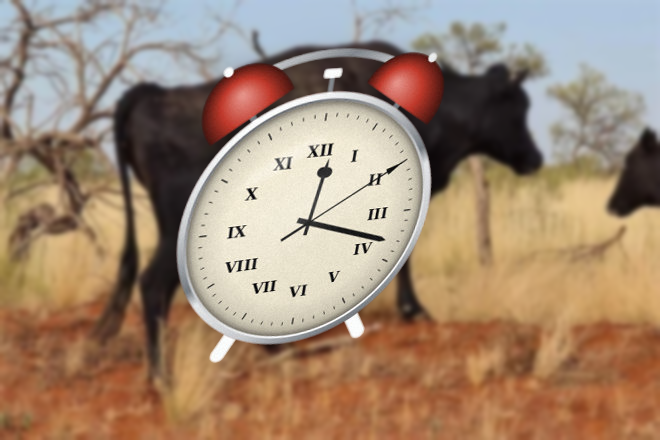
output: h=12 m=18 s=10
